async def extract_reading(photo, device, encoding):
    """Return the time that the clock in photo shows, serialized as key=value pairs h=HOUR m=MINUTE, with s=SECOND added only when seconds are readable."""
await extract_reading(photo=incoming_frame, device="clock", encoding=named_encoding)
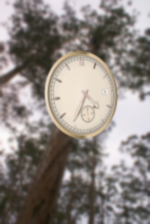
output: h=4 m=36
